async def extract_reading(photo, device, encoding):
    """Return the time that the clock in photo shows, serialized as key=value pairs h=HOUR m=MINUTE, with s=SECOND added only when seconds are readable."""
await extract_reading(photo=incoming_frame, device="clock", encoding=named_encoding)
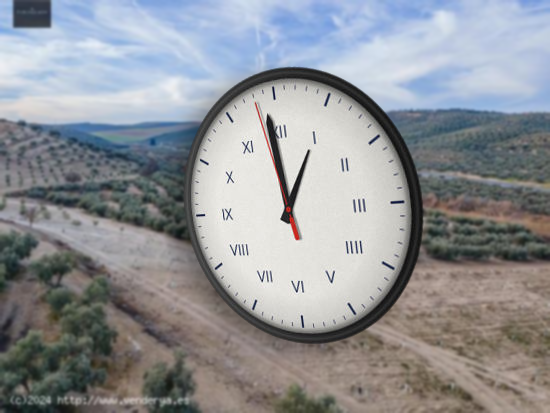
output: h=12 m=58 s=58
